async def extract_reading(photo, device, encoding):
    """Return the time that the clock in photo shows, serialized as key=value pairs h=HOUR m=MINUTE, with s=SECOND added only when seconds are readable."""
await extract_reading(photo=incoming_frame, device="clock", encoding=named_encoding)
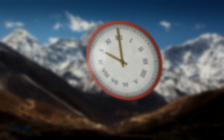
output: h=10 m=0
